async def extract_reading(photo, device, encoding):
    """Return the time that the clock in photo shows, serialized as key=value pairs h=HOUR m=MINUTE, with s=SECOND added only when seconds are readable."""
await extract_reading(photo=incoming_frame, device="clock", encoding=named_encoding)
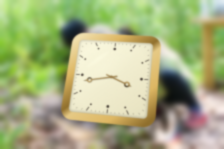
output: h=3 m=43
